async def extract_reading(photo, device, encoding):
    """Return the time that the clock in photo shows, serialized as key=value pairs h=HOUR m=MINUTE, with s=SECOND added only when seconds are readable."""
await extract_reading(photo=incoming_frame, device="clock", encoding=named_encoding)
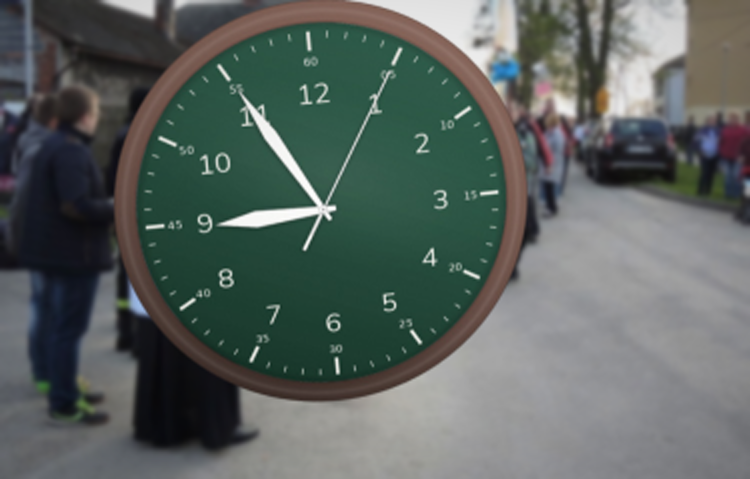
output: h=8 m=55 s=5
